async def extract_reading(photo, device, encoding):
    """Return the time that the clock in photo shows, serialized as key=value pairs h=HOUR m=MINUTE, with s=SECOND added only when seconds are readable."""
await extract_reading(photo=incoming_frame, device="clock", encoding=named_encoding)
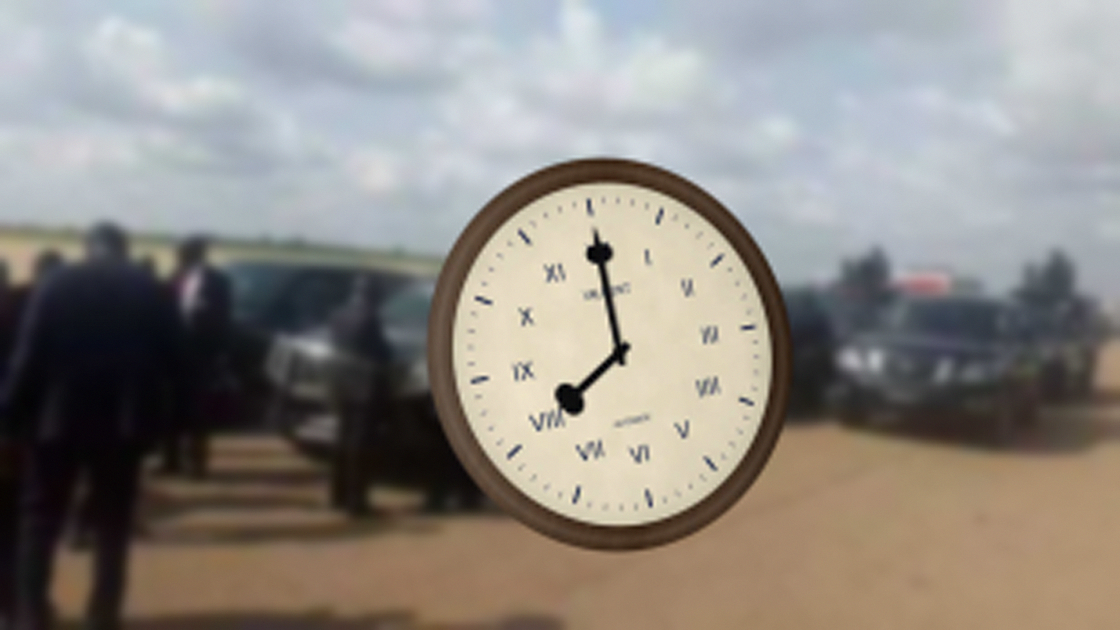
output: h=8 m=0
